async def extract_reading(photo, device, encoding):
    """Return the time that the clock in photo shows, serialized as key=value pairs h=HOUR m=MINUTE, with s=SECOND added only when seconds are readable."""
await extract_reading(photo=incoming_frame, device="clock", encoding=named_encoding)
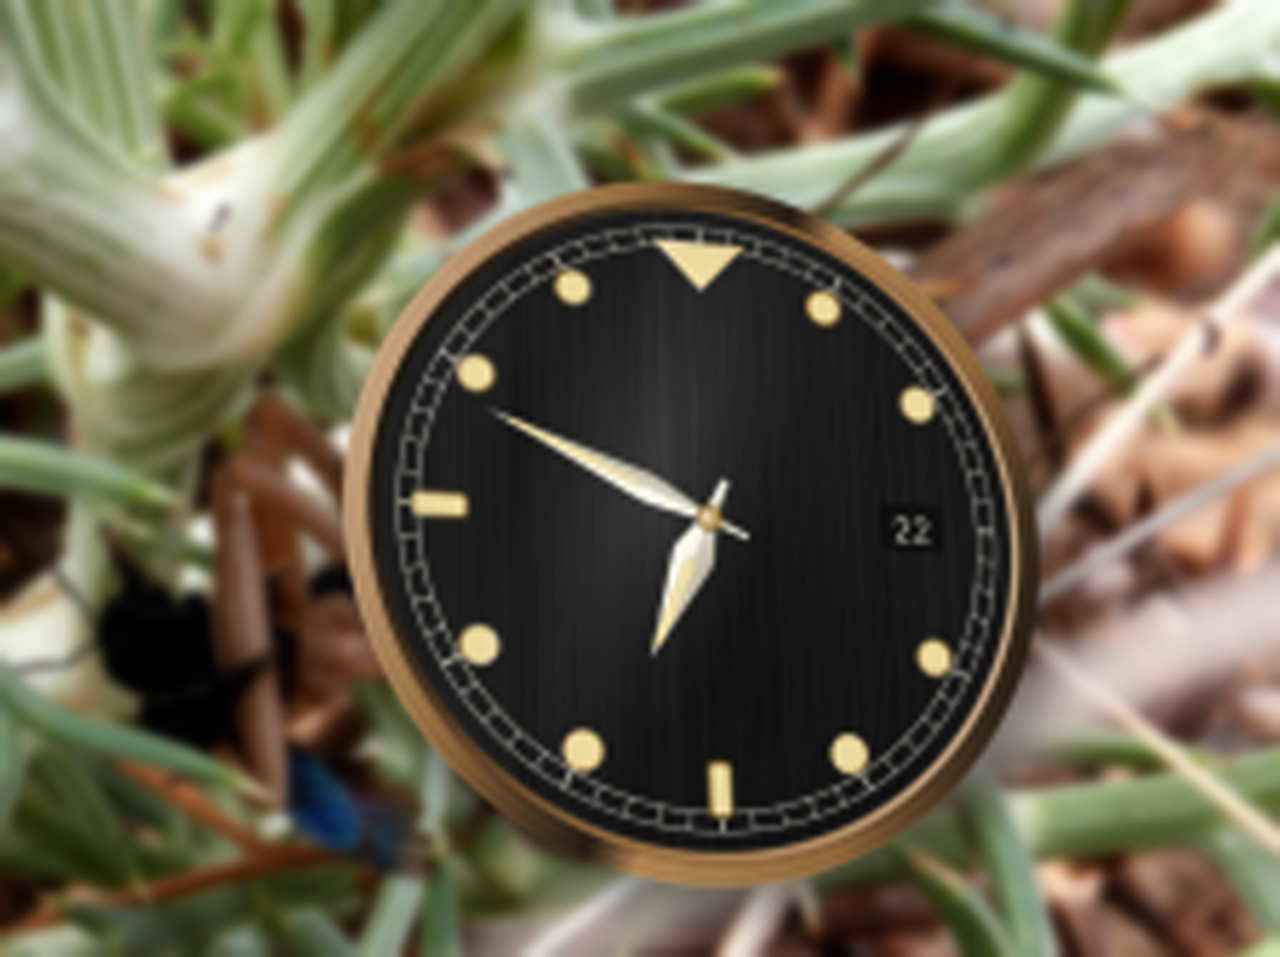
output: h=6 m=49
